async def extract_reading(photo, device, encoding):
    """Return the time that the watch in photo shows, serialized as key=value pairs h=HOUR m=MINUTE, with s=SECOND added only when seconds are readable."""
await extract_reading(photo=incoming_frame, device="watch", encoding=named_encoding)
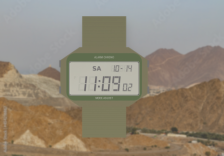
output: h=11 m=9 s=2
